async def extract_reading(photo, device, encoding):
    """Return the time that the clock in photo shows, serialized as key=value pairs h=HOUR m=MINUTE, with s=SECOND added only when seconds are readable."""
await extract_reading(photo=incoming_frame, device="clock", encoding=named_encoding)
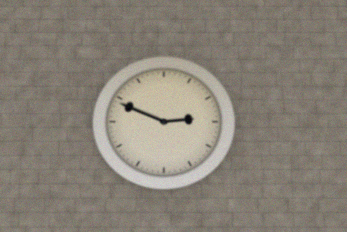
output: h=2 m=49
